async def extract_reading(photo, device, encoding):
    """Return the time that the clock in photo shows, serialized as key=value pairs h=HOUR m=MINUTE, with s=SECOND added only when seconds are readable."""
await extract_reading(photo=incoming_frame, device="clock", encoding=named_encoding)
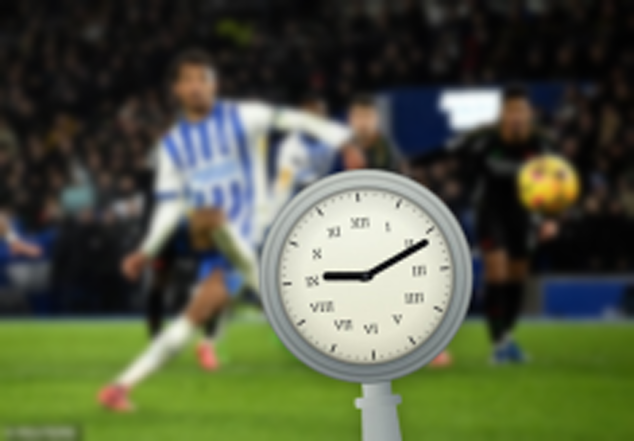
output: h=9 m=11
